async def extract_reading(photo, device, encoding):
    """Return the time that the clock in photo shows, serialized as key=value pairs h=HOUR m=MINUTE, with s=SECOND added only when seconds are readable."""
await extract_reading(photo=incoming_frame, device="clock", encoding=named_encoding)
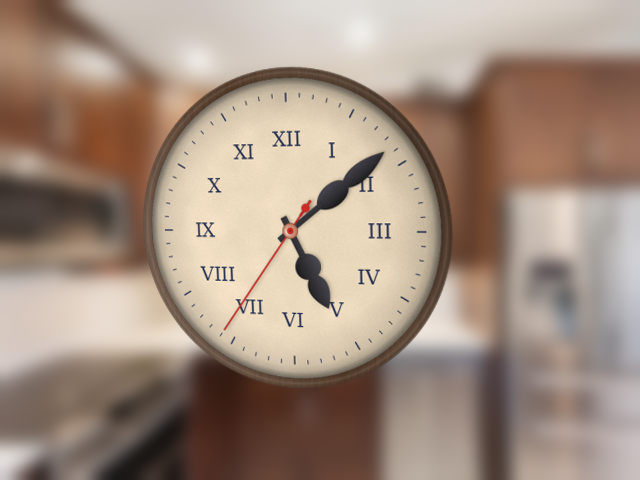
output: h=5 m=8 s=36
